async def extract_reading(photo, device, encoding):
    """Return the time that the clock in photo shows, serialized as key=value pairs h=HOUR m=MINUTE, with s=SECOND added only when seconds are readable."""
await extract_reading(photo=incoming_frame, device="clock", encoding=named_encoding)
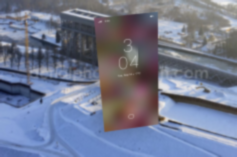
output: h=3 m=4
